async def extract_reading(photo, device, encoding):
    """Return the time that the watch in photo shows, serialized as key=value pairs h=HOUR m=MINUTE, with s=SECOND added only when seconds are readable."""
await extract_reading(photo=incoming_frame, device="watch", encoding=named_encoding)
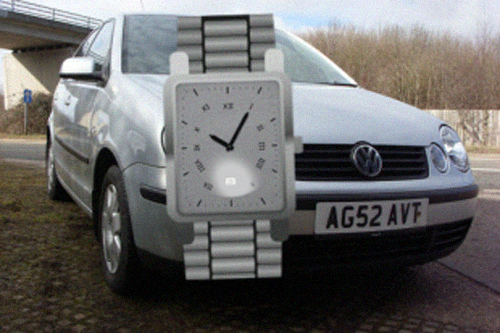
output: h=10 m=5
